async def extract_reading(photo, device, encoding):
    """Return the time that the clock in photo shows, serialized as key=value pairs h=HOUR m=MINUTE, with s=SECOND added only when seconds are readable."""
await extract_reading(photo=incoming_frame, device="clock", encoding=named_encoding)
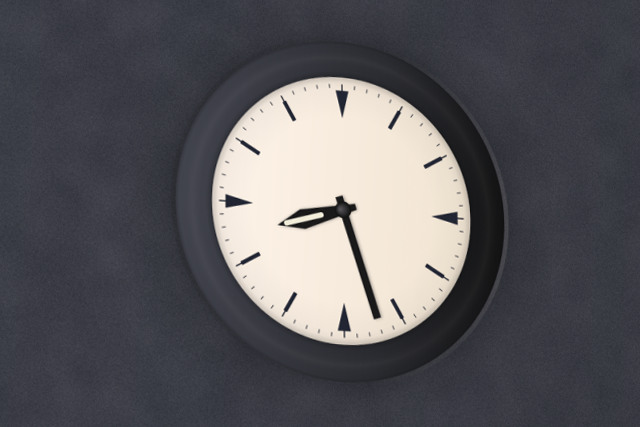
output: h=8 m=27
